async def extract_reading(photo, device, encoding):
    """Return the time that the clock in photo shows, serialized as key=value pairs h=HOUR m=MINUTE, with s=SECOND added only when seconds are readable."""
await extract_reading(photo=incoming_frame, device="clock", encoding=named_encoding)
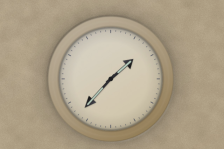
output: h=1 m=37
